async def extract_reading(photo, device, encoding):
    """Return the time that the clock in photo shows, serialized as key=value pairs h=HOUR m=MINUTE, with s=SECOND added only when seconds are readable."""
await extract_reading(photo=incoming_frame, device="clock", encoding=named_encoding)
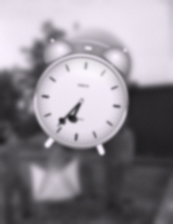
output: h=6 m=36
